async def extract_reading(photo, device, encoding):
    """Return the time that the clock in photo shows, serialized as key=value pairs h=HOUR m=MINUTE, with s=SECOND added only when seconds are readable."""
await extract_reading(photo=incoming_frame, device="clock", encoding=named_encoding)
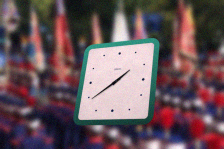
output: h=1 m=39
